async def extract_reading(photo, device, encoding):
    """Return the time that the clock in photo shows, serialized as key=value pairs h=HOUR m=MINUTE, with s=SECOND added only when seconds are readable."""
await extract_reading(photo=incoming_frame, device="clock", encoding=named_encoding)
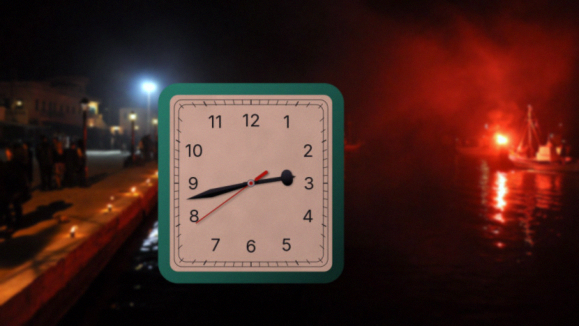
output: h=2 m=42 s=39
